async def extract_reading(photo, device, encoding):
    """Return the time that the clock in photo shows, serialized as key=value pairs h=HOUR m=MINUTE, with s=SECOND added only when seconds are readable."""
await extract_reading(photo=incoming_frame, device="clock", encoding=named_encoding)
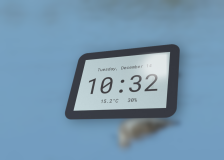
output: h=10 m=32
